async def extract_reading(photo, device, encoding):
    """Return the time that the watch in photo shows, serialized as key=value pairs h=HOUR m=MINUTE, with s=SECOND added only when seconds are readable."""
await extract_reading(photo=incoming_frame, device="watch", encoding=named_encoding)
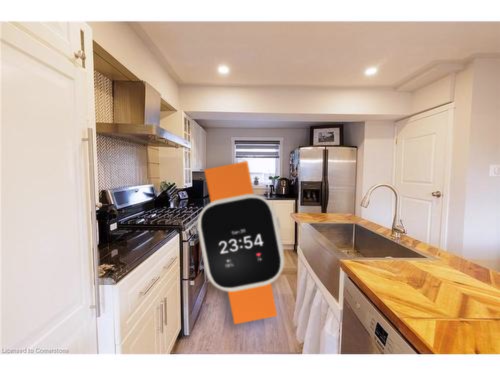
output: h=23 m=54
